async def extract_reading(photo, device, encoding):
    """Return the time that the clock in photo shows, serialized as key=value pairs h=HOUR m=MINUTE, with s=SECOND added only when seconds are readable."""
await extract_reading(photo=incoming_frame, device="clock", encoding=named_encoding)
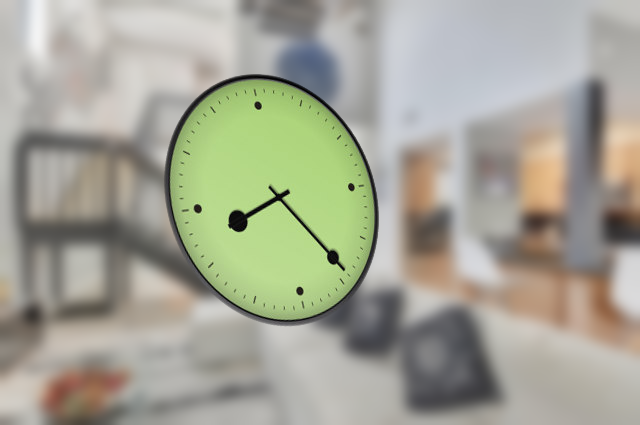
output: h=8 m=24
